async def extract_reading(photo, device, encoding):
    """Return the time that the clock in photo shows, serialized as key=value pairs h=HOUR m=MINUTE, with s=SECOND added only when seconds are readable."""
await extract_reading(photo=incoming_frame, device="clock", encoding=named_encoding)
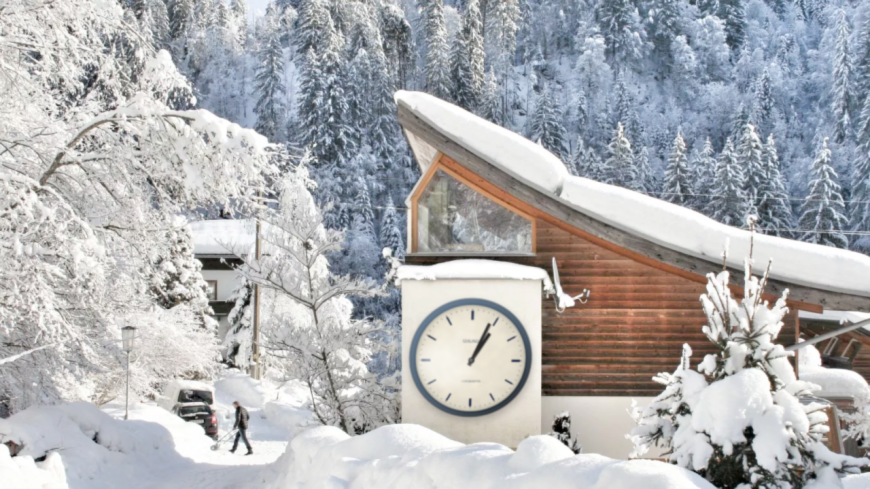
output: h=1 m=4
